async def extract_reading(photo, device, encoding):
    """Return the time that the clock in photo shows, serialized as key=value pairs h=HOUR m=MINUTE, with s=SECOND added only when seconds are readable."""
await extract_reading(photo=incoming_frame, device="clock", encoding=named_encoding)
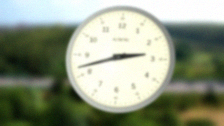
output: h=2 m=42
